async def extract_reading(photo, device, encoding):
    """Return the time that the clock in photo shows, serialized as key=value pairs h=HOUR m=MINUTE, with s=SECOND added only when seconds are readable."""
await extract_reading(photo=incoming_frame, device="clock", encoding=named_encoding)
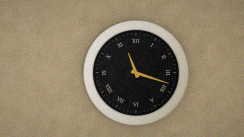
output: h=11 m=18
